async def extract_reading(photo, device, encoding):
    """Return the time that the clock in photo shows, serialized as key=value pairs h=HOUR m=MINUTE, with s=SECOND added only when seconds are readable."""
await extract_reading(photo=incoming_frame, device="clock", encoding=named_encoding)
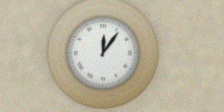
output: h=12 m=6
